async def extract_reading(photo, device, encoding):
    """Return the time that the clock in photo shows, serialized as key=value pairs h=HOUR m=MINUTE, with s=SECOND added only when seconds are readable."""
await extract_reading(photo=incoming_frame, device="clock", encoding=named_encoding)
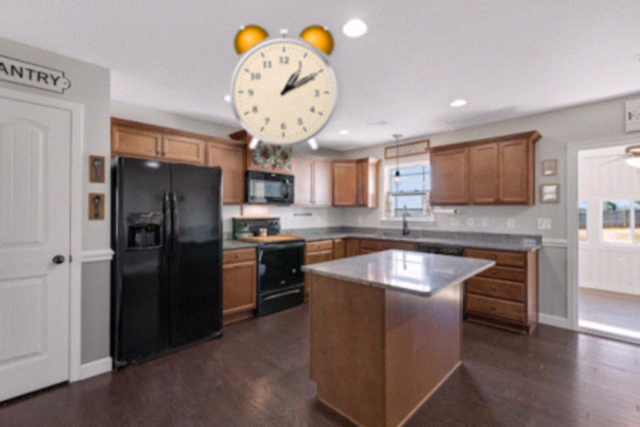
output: h=1 m=10
